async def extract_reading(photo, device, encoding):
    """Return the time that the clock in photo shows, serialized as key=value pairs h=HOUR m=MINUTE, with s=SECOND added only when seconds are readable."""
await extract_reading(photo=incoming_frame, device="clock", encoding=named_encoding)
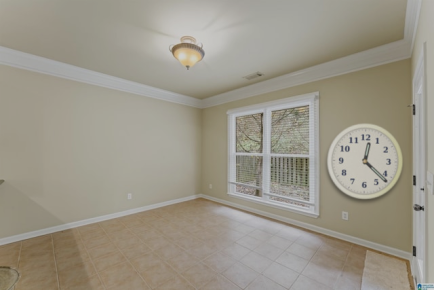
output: h=12 m=22
